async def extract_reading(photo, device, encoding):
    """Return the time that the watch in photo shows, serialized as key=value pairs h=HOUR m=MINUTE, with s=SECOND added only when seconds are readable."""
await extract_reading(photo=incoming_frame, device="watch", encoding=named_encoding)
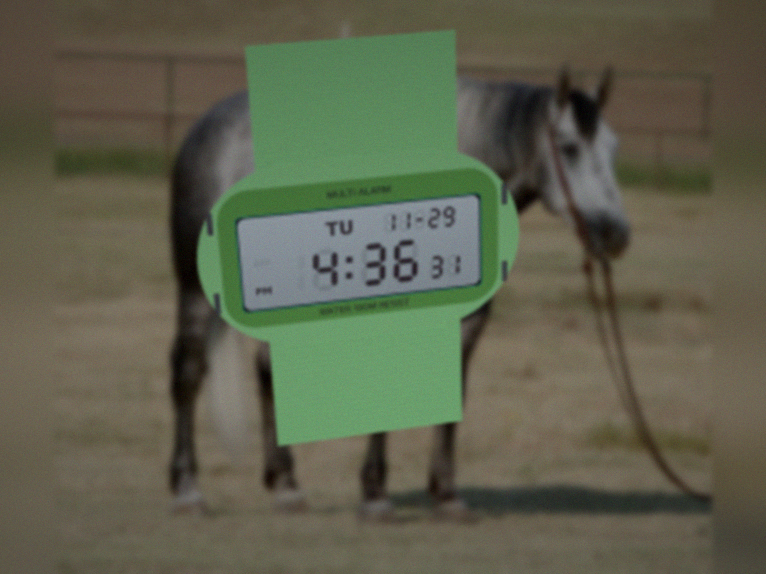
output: h=4 m=36 s=31
